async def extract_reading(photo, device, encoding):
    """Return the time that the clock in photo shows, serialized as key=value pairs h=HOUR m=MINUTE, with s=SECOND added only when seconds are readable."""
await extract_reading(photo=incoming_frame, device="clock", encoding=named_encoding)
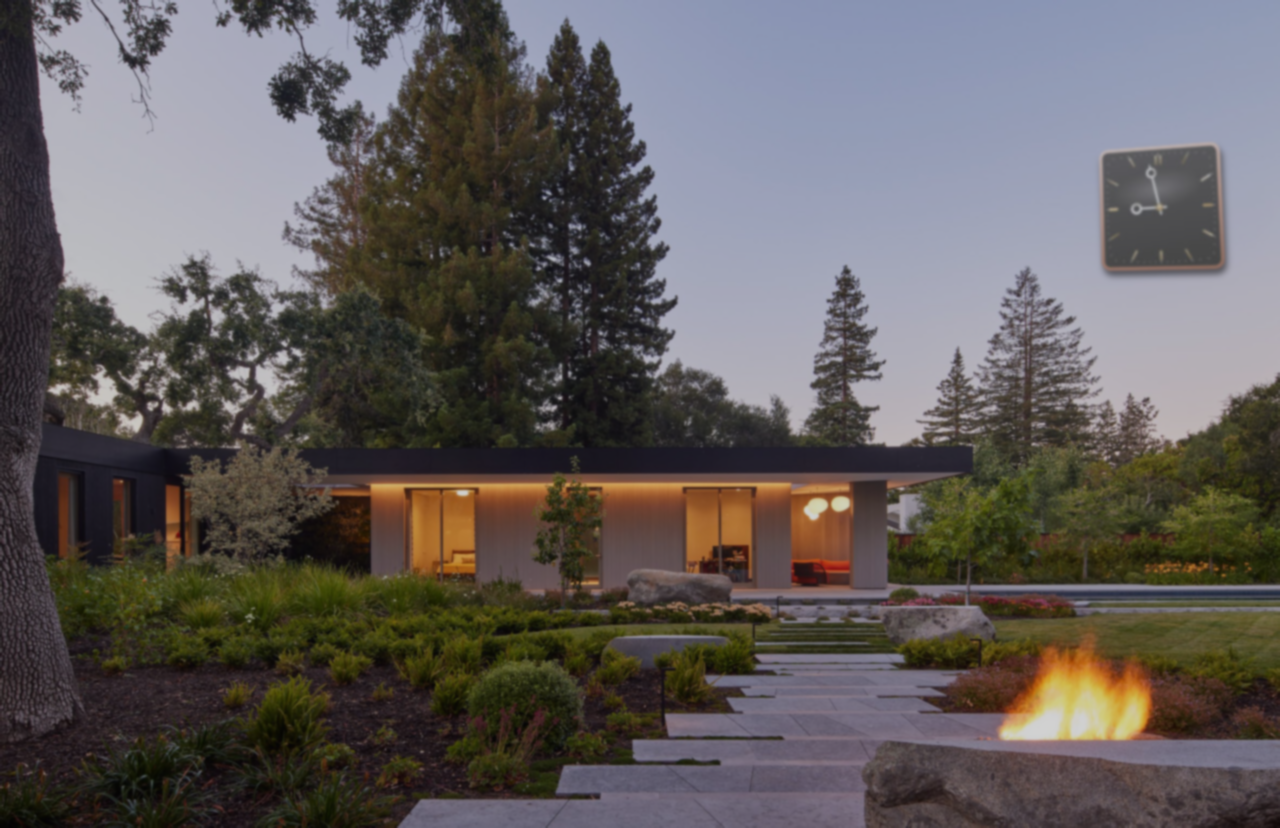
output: h=8 m=58
